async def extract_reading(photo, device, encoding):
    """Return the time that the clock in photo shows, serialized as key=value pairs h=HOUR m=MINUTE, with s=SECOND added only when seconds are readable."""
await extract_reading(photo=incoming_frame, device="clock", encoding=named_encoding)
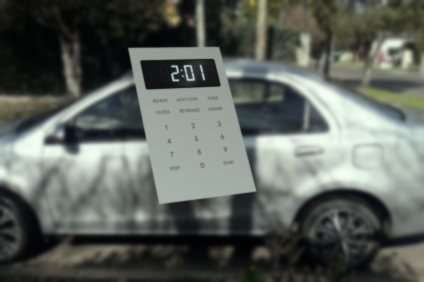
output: h=2 m=1
